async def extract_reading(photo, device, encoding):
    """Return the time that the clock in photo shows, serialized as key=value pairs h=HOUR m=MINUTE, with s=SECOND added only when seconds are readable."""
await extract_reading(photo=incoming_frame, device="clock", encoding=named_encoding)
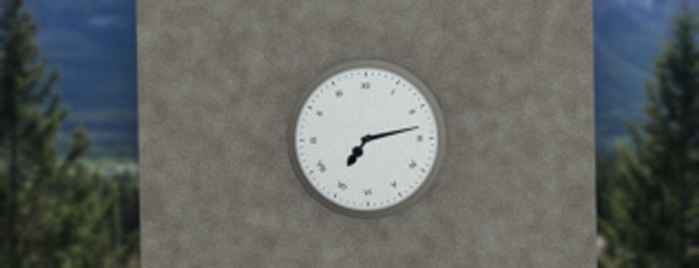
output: h=7 m=13
